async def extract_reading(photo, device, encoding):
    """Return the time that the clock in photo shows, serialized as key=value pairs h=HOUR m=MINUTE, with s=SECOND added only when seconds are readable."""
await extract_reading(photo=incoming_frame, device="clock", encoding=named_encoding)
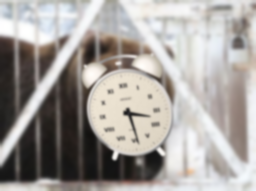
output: h=3 m=29
